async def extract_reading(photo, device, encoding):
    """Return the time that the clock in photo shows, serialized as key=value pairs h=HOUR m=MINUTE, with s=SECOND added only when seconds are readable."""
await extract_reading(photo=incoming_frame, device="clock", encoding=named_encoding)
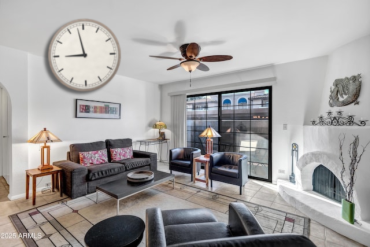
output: h=8 m=58
